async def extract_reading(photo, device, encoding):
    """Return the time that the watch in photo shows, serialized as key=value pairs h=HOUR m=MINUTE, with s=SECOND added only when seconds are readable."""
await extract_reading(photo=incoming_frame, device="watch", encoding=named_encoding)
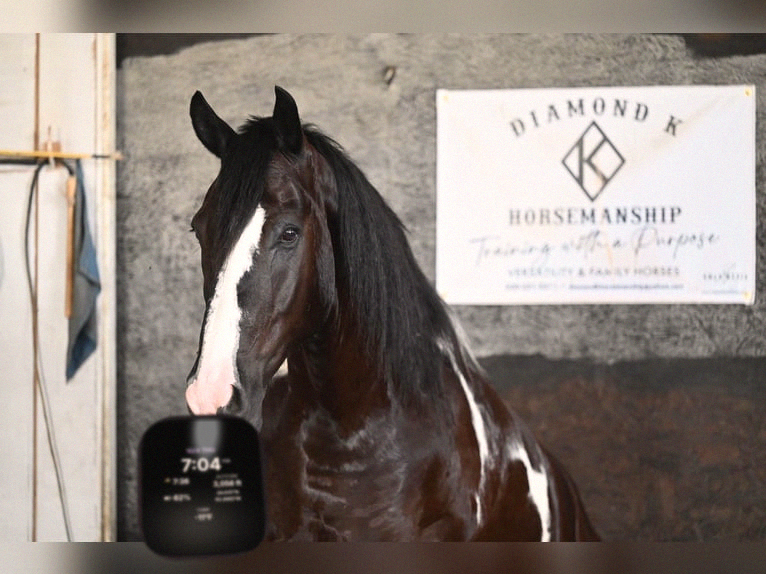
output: h=7 m=4
